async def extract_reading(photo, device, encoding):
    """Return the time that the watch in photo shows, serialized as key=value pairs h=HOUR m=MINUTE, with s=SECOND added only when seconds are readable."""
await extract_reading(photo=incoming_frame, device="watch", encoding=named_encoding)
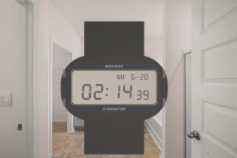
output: h=2 m=14 s=39
